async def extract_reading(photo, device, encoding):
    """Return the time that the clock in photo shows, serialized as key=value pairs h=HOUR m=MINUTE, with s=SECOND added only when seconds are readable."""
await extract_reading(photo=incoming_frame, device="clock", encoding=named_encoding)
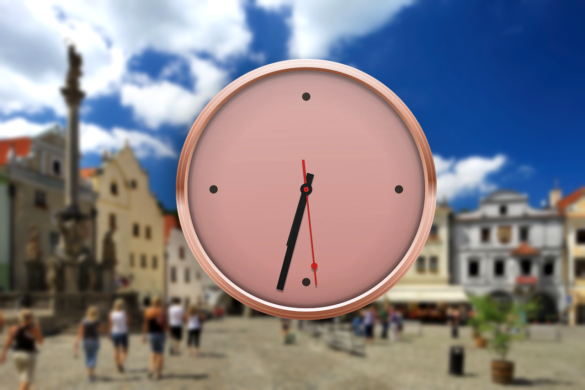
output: h=6 m=32 s=29
